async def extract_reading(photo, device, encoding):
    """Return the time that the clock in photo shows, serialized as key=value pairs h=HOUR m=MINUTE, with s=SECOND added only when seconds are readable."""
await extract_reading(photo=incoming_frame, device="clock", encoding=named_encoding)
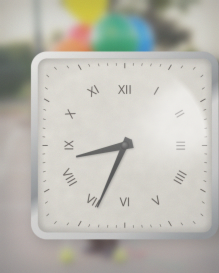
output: h=8 m=34
